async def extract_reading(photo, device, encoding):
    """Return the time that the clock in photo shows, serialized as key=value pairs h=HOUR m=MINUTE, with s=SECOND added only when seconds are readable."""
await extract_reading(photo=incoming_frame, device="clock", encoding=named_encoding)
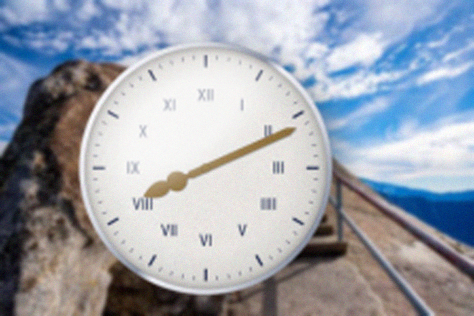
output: h=8 m=11
